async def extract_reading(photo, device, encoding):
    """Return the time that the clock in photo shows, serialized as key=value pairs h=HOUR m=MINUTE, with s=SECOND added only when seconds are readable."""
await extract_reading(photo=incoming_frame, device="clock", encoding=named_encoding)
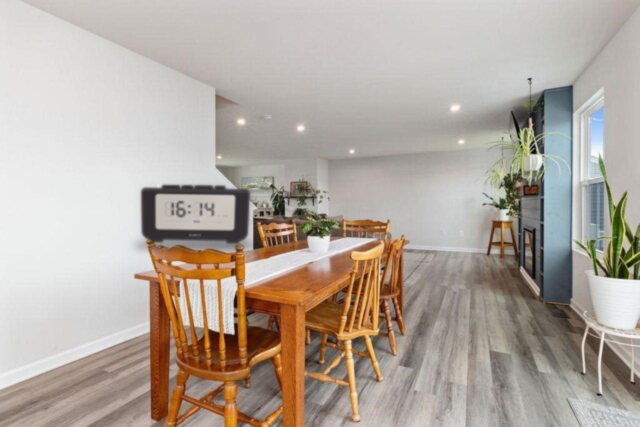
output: h=16 m=14
